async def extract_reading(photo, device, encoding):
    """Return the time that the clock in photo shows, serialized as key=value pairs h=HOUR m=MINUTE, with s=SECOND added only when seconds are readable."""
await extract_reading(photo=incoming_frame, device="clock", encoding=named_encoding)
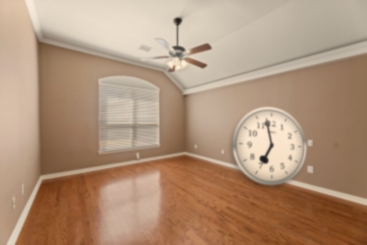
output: h=6 m=58
